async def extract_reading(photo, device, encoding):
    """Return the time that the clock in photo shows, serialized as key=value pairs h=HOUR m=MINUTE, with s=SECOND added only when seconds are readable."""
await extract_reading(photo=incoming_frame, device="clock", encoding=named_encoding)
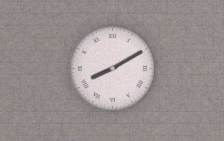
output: h=8 m=10
